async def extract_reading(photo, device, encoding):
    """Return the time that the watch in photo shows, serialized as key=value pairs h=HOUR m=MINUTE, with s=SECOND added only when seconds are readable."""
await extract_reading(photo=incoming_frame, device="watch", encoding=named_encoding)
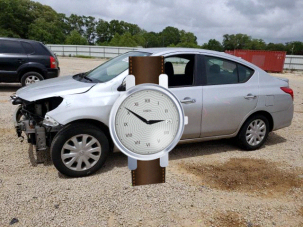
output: h=2 m=51
